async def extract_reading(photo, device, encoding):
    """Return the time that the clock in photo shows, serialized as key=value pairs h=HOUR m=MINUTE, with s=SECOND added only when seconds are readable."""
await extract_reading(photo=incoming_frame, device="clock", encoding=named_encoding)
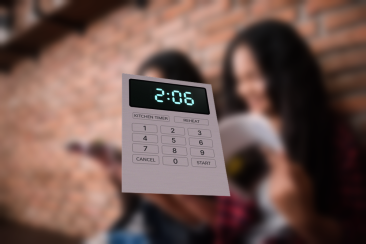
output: h=2 m=6
